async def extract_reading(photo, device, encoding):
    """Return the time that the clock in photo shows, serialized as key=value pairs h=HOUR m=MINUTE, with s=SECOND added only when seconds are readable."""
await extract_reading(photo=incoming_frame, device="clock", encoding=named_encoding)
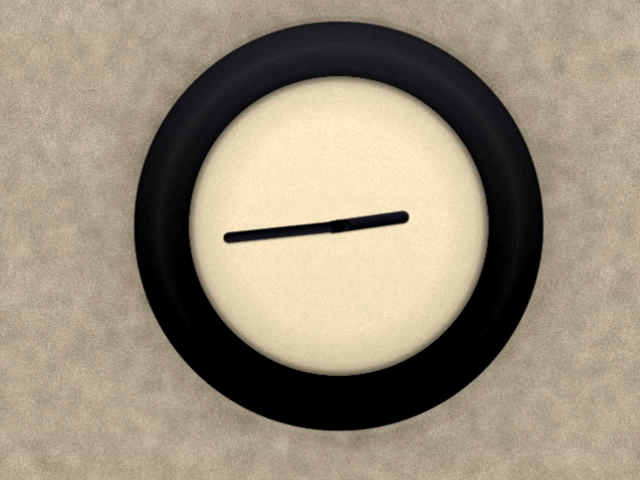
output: h=2 m=44
